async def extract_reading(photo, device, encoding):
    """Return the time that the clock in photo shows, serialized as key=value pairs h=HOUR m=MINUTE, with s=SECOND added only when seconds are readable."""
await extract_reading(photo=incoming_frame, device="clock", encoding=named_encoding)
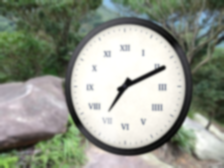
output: h=7 m=11
